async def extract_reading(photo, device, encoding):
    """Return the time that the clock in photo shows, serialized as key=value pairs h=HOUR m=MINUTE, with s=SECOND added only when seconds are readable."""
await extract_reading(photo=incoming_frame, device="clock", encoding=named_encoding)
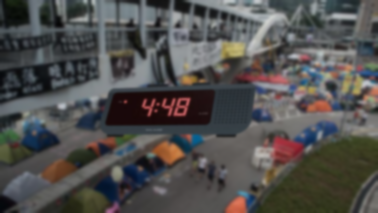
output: h=4 m=48
